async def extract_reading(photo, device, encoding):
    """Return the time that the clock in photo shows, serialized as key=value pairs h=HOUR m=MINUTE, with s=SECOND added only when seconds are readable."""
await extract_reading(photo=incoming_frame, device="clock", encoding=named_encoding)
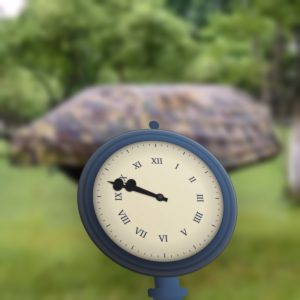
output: h=9 m=48
